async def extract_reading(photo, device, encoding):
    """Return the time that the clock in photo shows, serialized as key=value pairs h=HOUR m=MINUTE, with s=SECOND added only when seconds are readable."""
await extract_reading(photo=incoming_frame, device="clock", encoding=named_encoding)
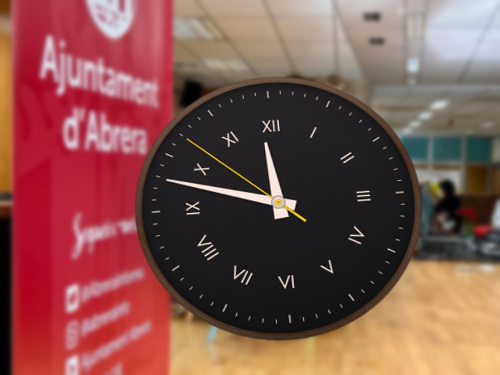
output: h=11 m=47 s=52
